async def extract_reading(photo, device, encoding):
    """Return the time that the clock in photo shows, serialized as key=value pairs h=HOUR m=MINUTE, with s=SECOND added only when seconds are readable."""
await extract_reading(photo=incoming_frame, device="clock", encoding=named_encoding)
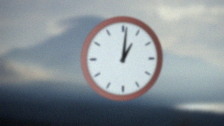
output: h=1 m=1
